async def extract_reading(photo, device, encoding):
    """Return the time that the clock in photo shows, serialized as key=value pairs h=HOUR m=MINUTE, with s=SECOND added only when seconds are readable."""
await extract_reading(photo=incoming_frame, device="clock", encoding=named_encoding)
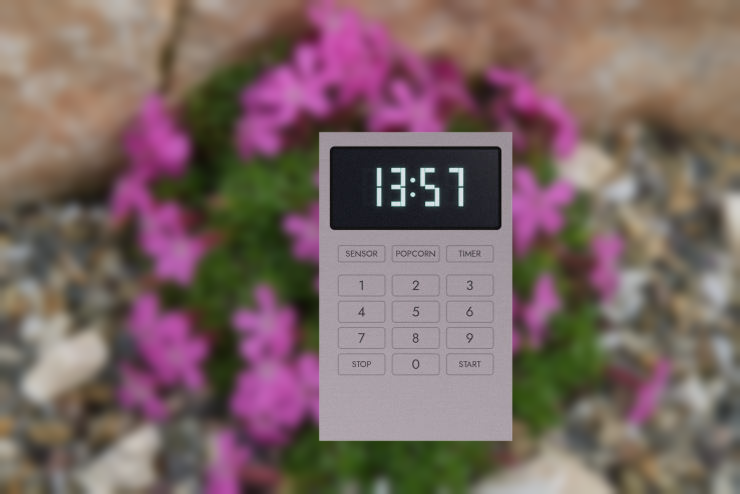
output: h=13 m=57
